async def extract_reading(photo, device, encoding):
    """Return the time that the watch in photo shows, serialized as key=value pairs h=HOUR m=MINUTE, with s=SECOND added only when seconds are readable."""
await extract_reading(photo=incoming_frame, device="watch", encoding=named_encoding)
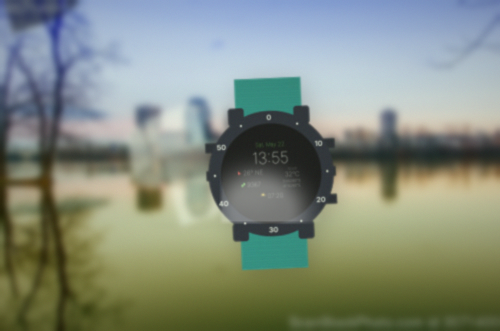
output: h=13 m=55
